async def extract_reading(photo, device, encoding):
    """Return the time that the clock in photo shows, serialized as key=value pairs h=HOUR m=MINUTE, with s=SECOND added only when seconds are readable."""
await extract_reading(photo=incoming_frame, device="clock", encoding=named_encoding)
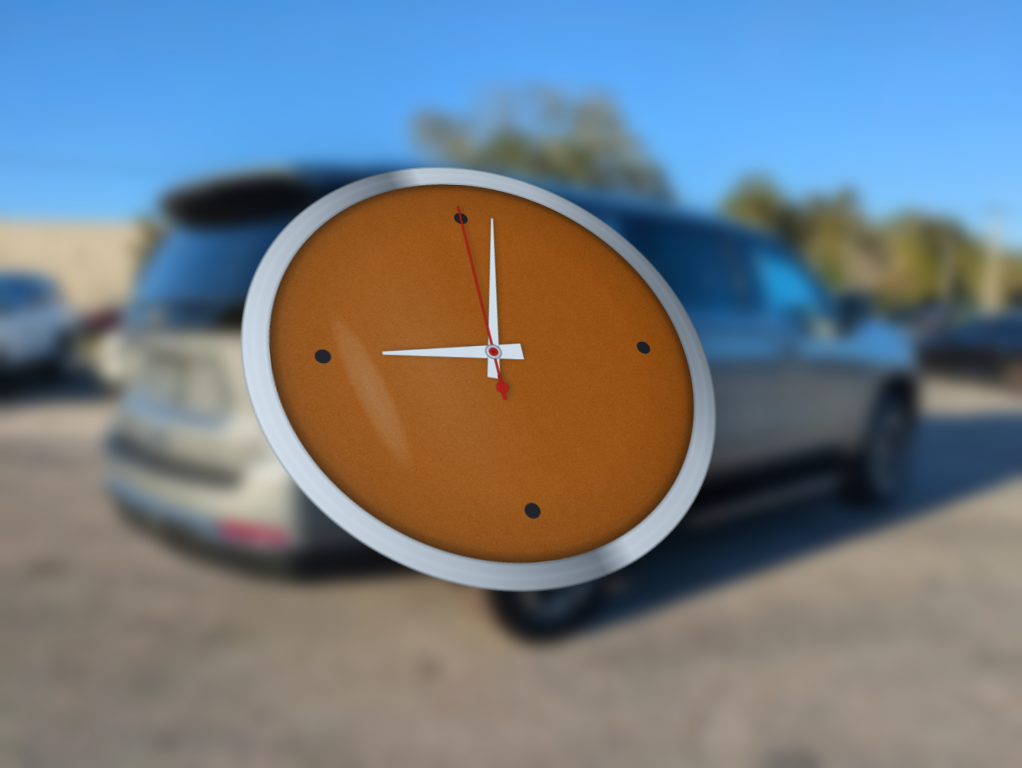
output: h=9 m=2 s=0
